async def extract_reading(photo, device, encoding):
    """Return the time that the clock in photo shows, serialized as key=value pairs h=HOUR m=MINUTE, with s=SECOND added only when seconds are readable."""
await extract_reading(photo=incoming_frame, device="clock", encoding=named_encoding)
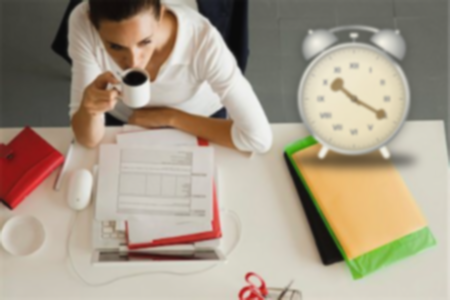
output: h=10 m=20
